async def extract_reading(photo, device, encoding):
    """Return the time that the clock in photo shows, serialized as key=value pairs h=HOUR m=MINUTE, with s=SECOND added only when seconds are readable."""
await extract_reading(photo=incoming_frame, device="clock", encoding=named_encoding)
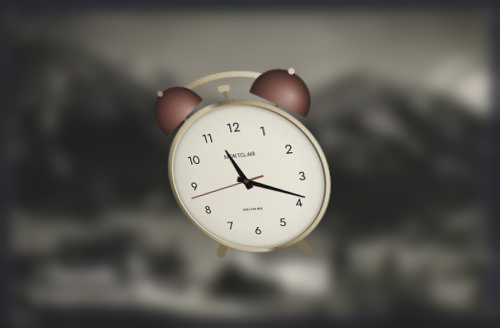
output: h=11 m=18 s=43
